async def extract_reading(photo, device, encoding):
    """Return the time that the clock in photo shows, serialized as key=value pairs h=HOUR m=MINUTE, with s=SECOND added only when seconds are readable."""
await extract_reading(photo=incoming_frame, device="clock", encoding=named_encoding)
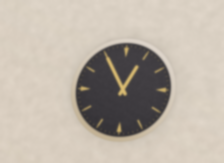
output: h=12 m=55
